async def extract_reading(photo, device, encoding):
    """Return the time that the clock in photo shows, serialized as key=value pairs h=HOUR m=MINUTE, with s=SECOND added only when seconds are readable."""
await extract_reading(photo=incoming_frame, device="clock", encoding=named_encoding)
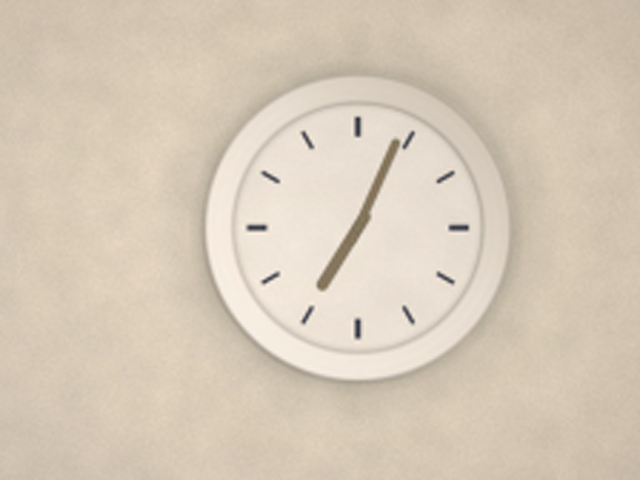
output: h=7 m=4
